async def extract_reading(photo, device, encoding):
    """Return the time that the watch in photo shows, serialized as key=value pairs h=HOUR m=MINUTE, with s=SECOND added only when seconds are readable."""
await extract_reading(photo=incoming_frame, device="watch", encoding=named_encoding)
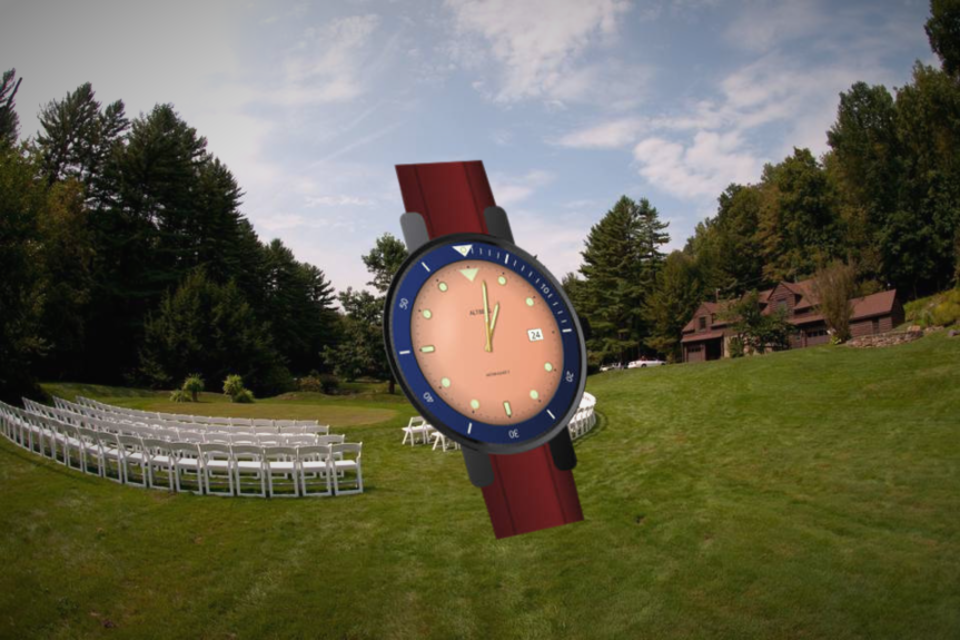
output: h=1 m=2
